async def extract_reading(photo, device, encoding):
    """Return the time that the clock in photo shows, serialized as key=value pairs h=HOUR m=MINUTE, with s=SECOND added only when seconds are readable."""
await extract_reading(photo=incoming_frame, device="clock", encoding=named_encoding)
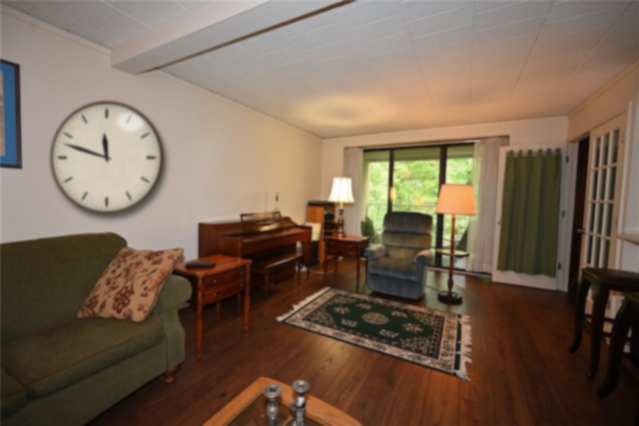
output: h=11 m=48
